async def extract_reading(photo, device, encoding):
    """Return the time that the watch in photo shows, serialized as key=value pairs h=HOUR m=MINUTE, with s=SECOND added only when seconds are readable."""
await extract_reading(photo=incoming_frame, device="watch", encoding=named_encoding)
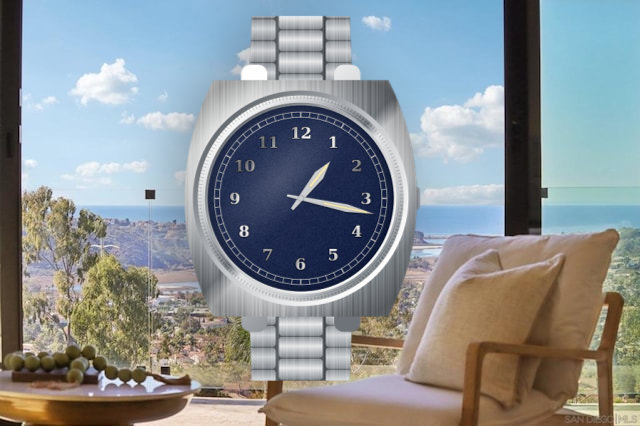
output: h=1 m=17
